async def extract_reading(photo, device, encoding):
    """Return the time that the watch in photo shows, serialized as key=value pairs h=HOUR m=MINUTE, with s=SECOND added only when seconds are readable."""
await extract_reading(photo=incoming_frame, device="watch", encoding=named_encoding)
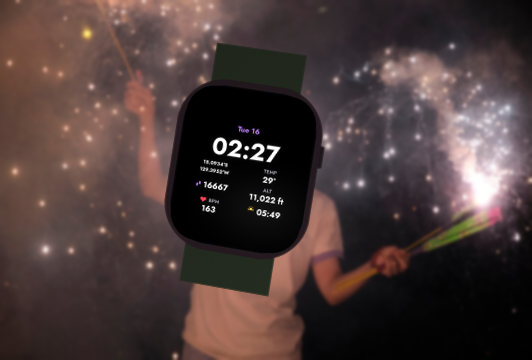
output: h=2 m=27
